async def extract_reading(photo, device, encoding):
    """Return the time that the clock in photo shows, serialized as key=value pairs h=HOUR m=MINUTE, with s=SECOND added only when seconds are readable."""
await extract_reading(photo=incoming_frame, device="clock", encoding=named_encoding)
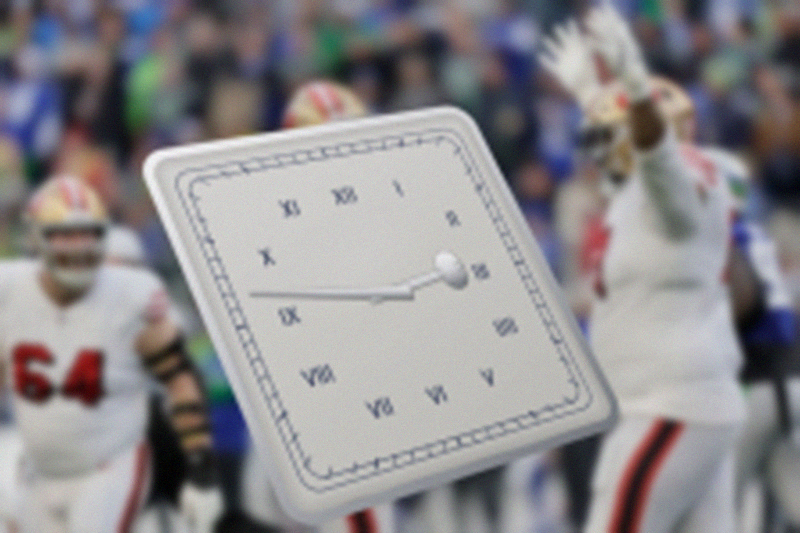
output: h=2 m=47
